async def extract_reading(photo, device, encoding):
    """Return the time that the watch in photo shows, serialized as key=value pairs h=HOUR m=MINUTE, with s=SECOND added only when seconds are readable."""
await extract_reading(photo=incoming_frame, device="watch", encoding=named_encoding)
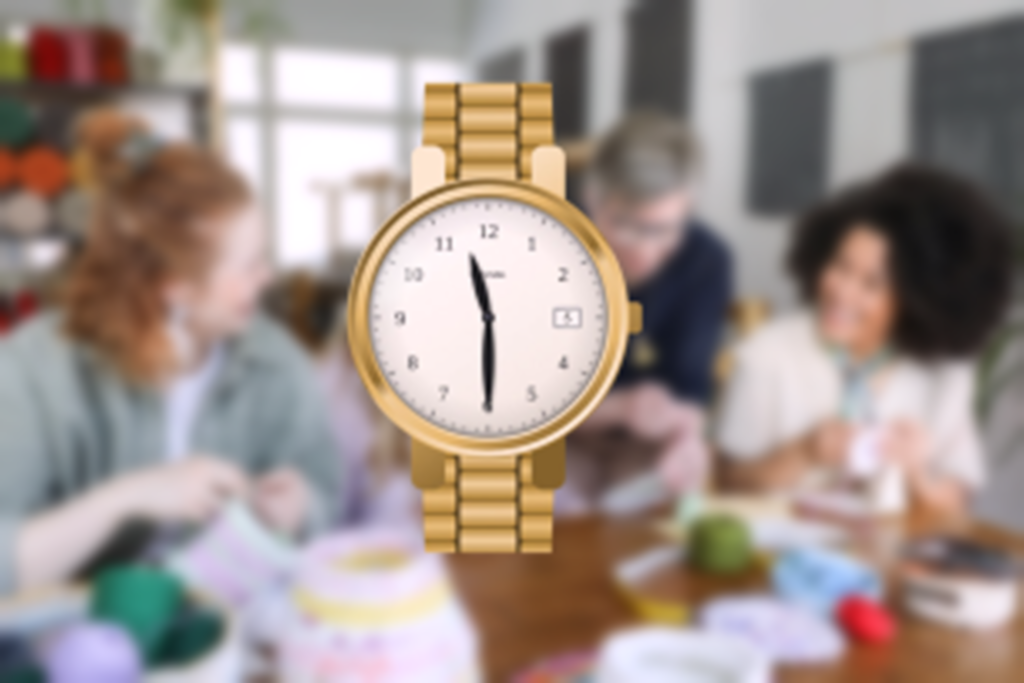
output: h=11 m=30
